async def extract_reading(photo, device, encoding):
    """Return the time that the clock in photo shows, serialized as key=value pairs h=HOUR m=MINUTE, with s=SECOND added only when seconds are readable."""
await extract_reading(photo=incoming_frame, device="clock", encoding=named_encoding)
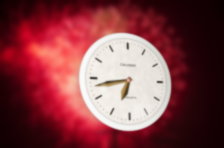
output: h=6 m=43
